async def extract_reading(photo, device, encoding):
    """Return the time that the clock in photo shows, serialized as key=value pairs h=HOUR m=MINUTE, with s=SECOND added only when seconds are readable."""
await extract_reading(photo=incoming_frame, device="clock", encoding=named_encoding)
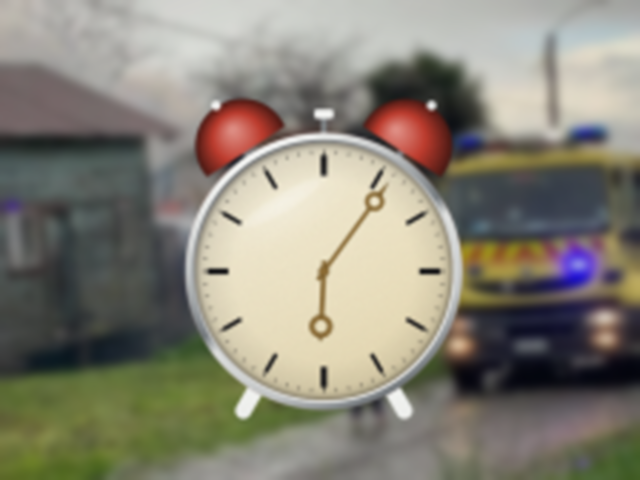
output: h=6 m=6
